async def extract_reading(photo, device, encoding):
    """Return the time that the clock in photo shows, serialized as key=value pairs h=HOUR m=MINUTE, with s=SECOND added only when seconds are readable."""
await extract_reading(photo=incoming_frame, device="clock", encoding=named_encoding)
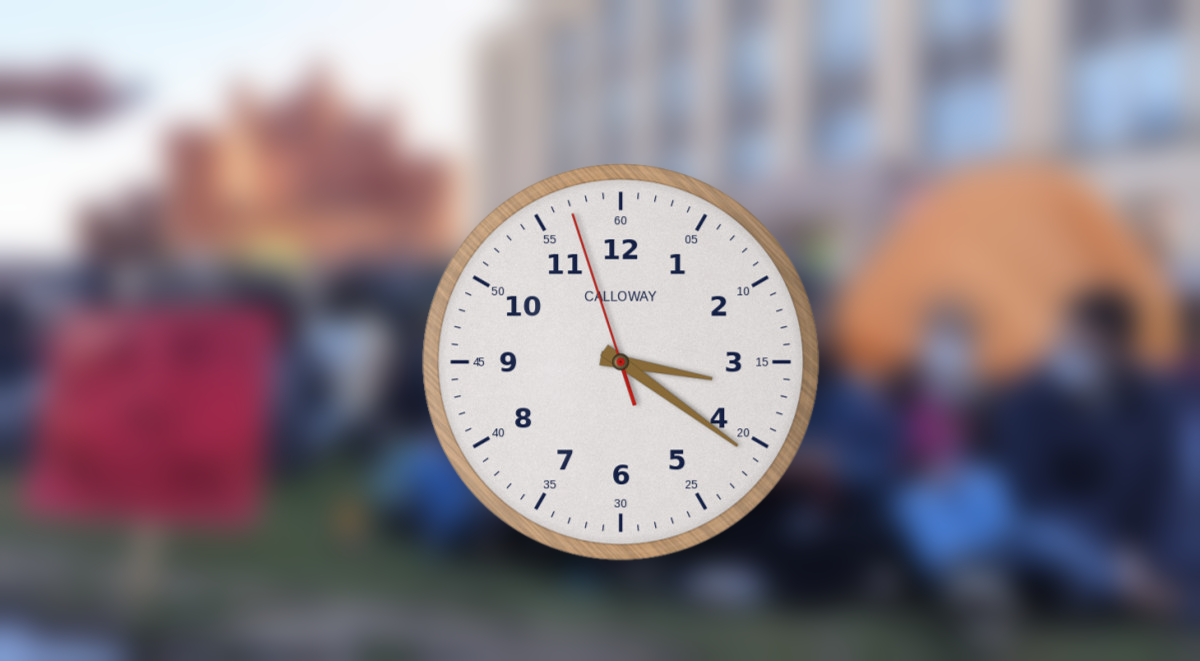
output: h=3 m=20 s=57
